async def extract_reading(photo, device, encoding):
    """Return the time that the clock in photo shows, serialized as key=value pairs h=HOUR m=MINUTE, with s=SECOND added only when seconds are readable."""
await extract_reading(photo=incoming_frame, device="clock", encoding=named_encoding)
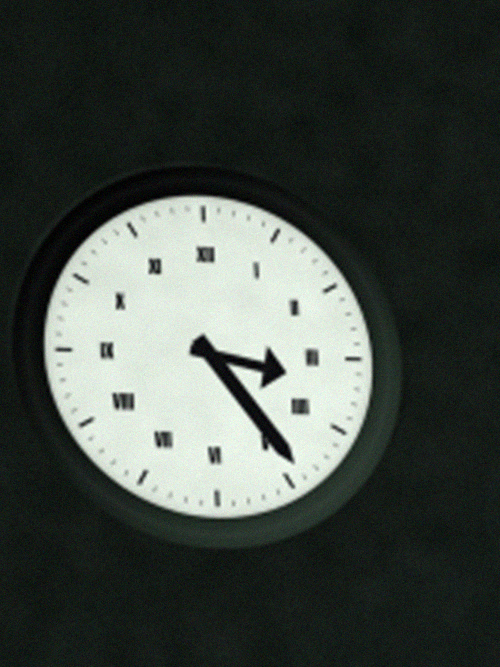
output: h=3 m=24
